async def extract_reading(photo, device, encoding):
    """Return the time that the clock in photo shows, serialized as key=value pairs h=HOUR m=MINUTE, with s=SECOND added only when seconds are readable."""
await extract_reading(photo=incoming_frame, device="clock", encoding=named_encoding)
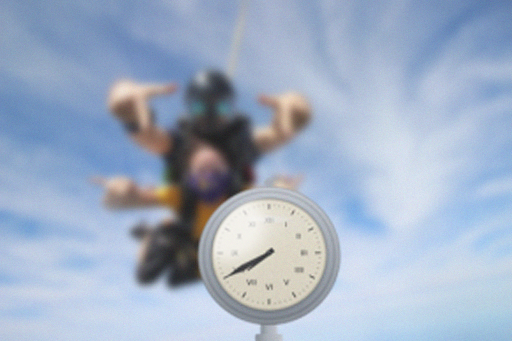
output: h=7 m=40
